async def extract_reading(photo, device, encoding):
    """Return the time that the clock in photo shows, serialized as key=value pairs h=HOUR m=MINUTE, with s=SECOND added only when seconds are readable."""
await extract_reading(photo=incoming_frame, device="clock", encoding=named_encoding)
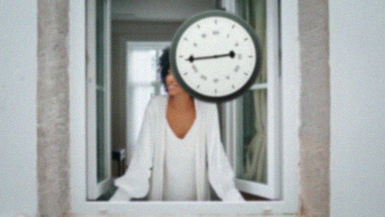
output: h=2 m=44
